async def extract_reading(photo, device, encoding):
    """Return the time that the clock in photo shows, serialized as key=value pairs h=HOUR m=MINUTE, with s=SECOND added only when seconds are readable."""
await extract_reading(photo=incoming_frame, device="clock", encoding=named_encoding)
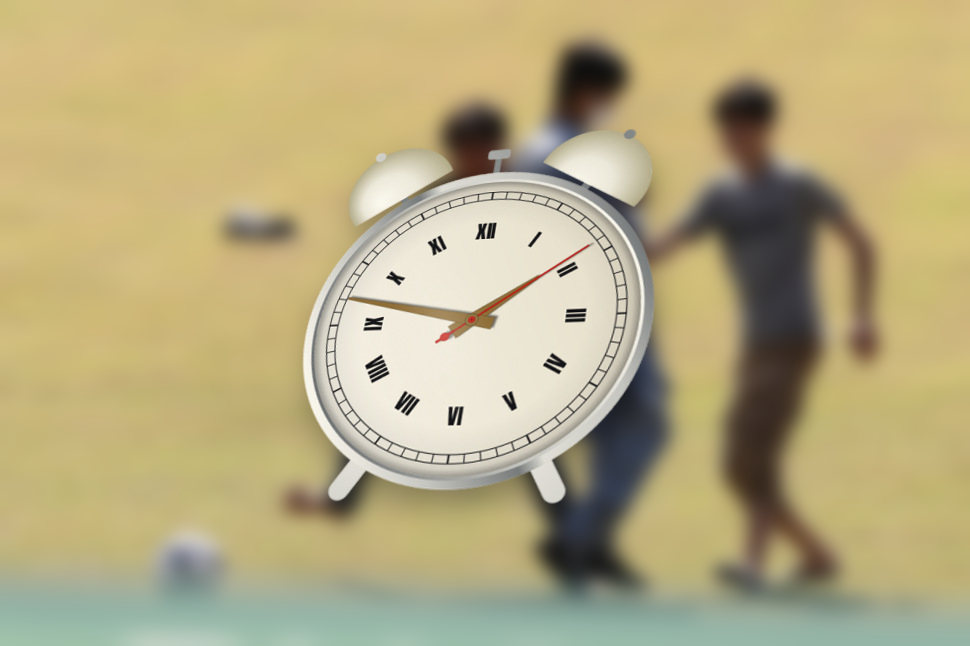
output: h=1 m=47 s=9
